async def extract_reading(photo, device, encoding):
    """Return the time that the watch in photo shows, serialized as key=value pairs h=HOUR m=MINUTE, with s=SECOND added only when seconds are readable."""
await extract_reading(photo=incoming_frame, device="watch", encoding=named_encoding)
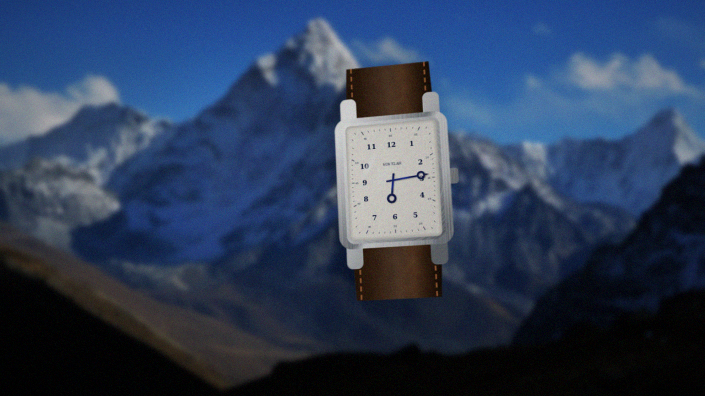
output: h=6 m=14
